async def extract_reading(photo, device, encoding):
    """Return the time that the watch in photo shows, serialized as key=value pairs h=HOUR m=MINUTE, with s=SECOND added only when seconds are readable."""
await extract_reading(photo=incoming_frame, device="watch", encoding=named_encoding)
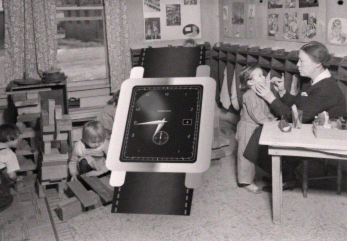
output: h=6 m=44
